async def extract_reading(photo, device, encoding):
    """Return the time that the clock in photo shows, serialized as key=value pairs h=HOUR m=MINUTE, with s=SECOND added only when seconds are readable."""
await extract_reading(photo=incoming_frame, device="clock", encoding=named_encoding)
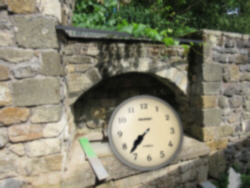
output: h=7 m=37
